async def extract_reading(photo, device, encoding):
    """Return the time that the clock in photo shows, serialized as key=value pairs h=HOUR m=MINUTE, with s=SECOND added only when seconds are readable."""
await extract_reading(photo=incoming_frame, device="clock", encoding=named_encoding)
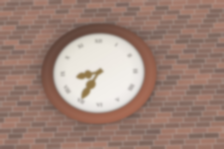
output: h=8 m=35
